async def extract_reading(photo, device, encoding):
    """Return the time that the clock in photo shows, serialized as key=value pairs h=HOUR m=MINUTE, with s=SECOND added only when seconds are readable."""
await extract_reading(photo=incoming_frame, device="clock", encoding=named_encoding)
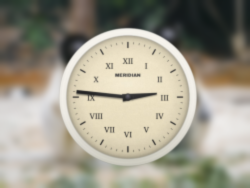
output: h=2 m=46
